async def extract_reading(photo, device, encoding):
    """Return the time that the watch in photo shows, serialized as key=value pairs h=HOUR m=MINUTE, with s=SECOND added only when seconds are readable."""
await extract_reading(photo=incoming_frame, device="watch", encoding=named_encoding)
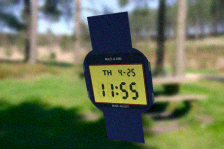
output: h=11 m=55
